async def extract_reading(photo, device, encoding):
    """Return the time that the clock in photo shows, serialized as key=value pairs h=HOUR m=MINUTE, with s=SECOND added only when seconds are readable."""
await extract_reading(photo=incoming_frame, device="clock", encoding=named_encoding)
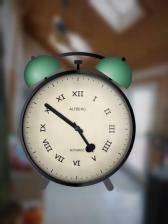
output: h=4 m=51
